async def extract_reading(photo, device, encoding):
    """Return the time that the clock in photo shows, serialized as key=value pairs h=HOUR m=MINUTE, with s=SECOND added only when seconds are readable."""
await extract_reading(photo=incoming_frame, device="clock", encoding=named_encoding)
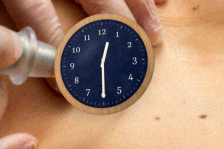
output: h=12 m=30
